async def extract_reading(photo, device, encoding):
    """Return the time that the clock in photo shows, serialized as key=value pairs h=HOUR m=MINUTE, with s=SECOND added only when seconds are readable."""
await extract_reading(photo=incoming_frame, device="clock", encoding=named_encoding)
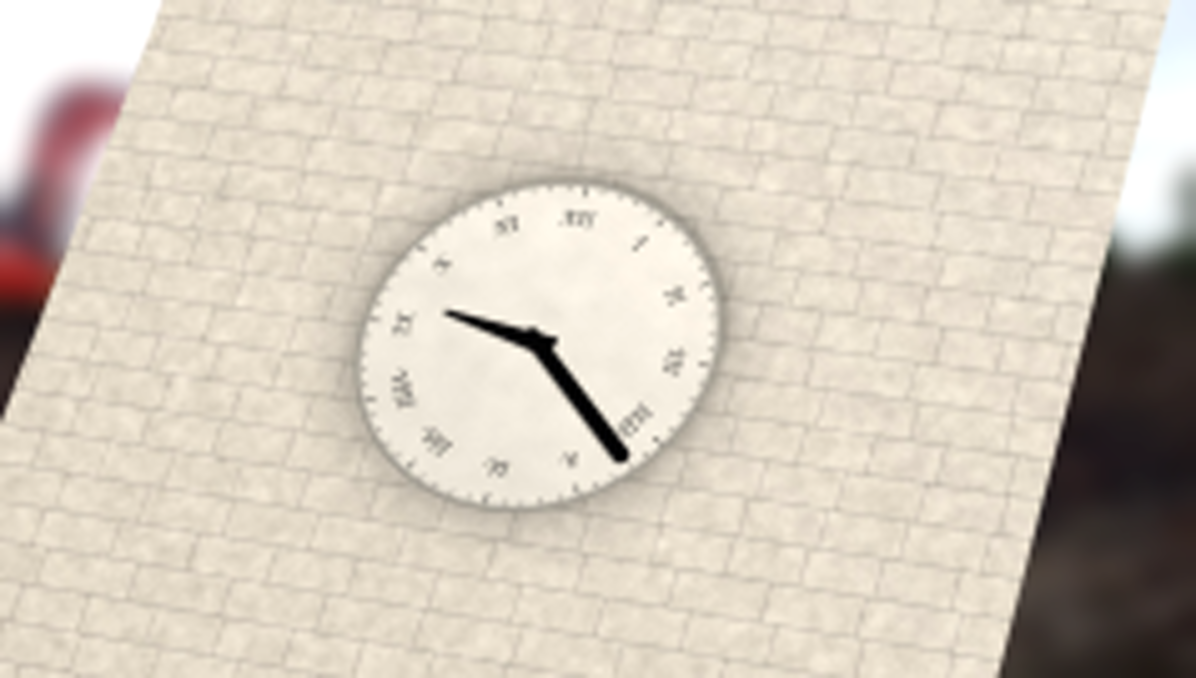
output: h=9 m=22
